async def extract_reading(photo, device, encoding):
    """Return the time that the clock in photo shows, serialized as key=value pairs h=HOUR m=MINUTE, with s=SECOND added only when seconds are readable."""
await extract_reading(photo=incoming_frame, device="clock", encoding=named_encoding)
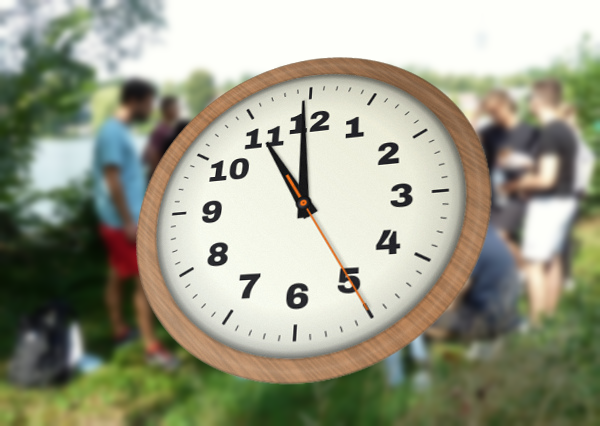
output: h=10 m=59 s=25
